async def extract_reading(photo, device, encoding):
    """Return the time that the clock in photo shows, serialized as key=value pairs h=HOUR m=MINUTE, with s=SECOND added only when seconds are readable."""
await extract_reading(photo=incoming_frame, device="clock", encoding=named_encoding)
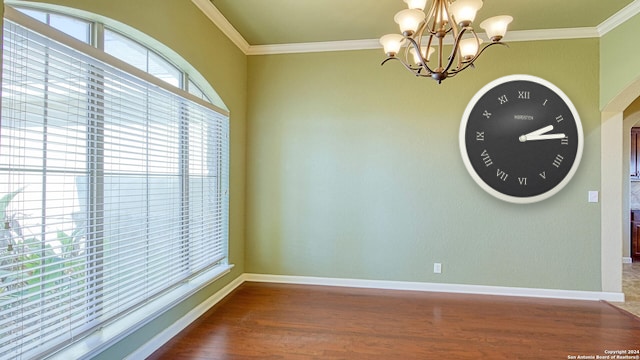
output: h=2 m=14
